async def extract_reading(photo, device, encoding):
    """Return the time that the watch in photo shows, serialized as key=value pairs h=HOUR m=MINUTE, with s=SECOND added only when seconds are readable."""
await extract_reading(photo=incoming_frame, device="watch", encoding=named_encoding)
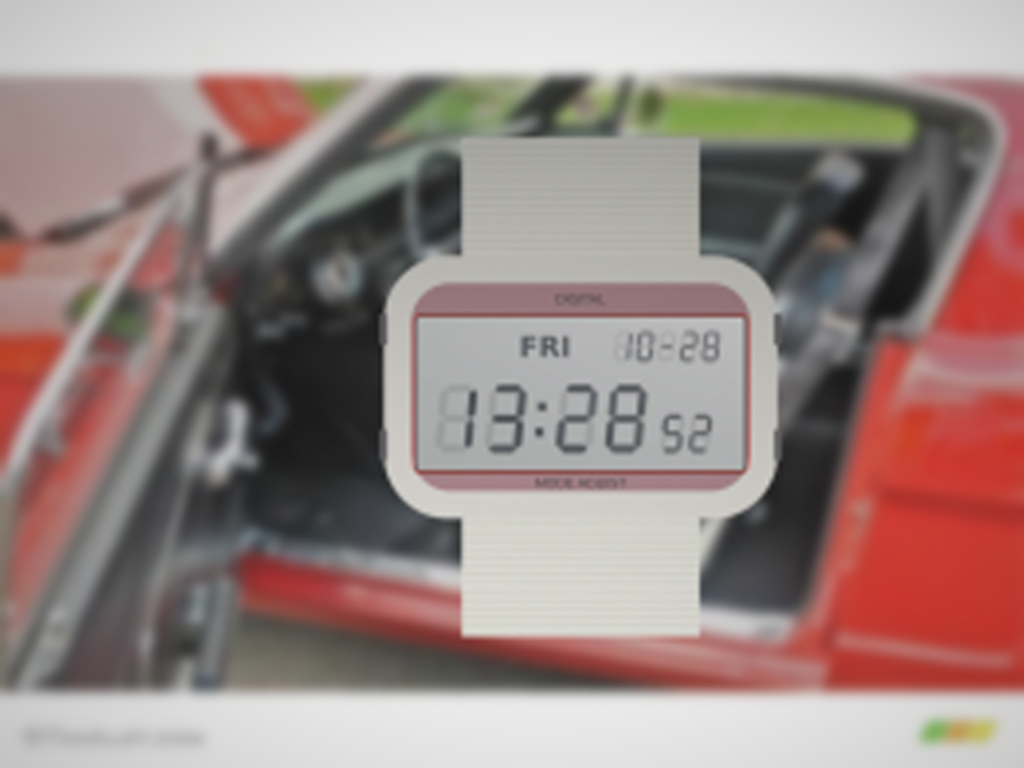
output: h=13 m=28 s=52
